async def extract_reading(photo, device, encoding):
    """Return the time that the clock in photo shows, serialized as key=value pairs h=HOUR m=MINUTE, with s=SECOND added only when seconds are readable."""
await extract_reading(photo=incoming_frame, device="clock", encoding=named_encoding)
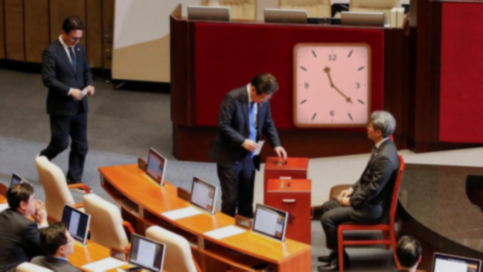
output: h=11 m=22
